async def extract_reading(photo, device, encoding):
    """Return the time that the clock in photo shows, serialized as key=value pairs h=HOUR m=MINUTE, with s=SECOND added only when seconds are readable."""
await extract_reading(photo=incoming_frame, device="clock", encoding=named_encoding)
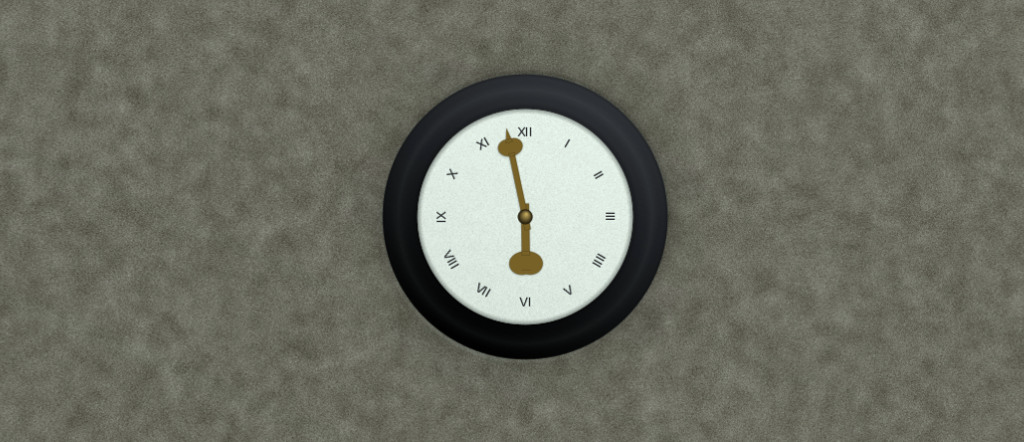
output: h=5 m=58
